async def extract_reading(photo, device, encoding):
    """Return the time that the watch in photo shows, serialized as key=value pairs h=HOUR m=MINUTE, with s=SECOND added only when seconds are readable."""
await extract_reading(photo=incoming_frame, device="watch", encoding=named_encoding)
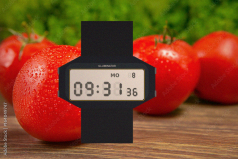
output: h=9 m=31 s=36
